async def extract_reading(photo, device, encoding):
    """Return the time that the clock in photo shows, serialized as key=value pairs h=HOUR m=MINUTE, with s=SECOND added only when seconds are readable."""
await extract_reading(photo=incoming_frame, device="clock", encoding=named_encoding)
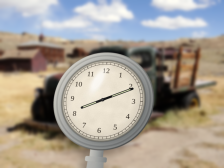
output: h=8 m=11
